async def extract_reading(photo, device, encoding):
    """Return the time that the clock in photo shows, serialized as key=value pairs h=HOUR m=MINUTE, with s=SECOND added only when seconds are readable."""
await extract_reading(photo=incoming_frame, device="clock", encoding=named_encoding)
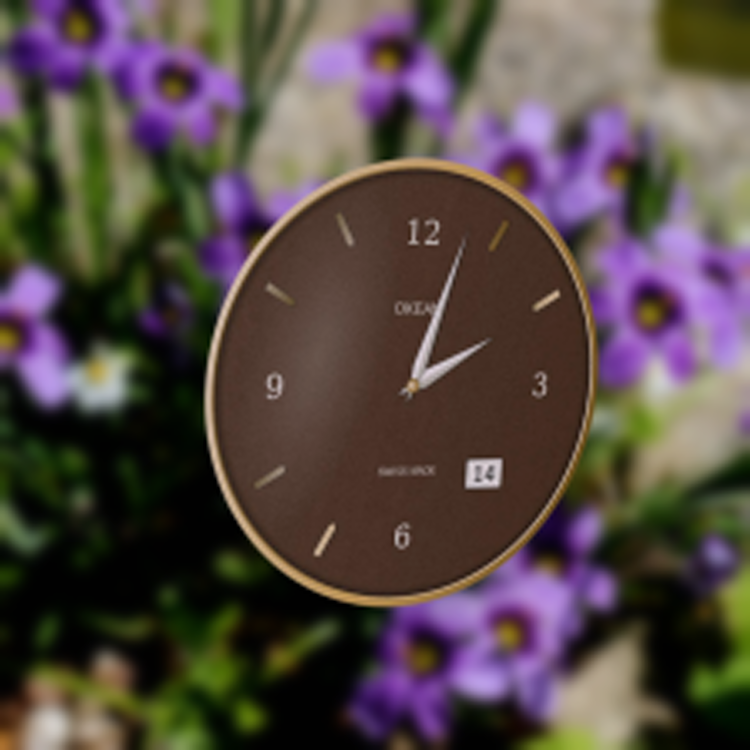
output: h=2 m=3
